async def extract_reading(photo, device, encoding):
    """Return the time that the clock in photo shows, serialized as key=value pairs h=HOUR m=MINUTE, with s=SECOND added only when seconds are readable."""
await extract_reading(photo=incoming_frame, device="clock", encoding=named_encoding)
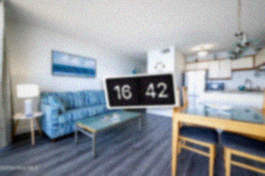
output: h=16 m=42
